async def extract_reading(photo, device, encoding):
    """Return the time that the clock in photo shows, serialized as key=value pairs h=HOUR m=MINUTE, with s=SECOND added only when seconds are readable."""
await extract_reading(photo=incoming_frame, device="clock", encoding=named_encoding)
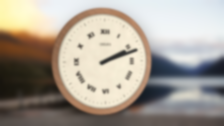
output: h=2 m=12
